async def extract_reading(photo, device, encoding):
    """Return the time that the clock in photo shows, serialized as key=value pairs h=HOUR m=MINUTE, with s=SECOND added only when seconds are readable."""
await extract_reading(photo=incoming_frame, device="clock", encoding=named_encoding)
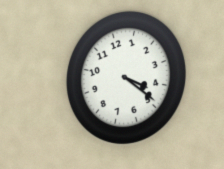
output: h=4 m=24
